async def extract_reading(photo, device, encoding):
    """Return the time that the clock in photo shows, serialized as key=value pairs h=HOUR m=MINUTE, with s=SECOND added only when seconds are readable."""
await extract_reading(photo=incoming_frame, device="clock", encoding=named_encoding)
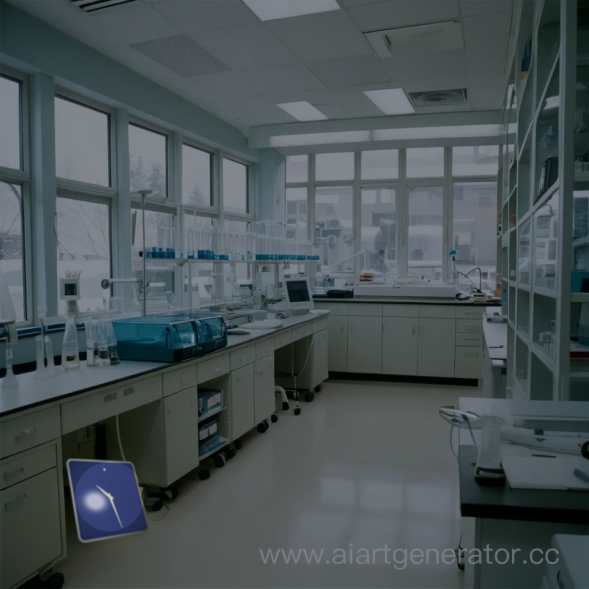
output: h=10 m=28
